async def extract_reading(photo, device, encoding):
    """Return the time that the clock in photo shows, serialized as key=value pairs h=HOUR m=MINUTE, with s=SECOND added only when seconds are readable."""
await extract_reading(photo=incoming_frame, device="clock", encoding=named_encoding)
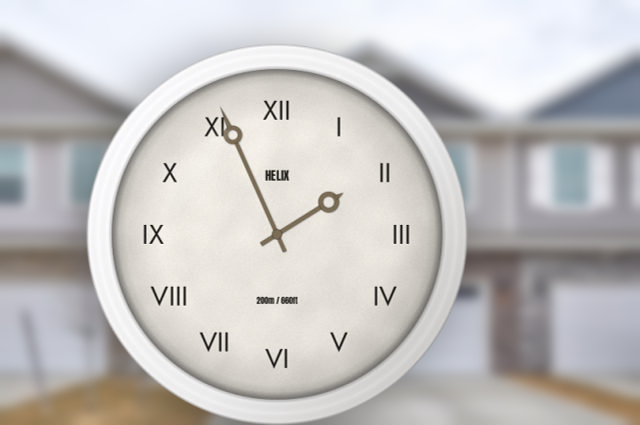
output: h=1 m=56
